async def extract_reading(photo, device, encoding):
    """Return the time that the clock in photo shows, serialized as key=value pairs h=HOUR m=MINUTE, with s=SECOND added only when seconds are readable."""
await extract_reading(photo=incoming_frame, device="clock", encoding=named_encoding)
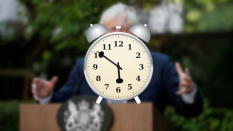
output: h=5 m=51
